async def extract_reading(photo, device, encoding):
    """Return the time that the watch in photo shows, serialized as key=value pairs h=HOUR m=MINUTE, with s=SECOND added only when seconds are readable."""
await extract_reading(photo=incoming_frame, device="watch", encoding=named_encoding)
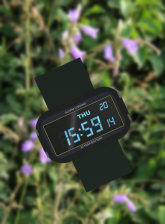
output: h=15 m=59 s=14
